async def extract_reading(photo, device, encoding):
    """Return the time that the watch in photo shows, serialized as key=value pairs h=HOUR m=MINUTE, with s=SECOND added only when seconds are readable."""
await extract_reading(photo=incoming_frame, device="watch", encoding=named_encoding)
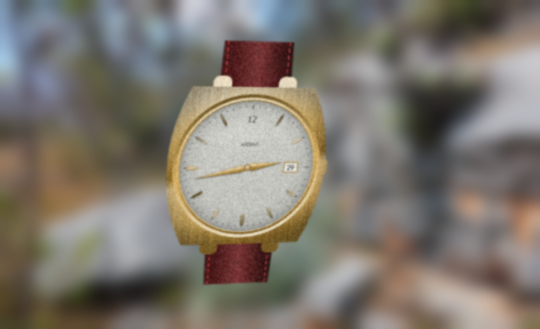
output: h=2 m=43
